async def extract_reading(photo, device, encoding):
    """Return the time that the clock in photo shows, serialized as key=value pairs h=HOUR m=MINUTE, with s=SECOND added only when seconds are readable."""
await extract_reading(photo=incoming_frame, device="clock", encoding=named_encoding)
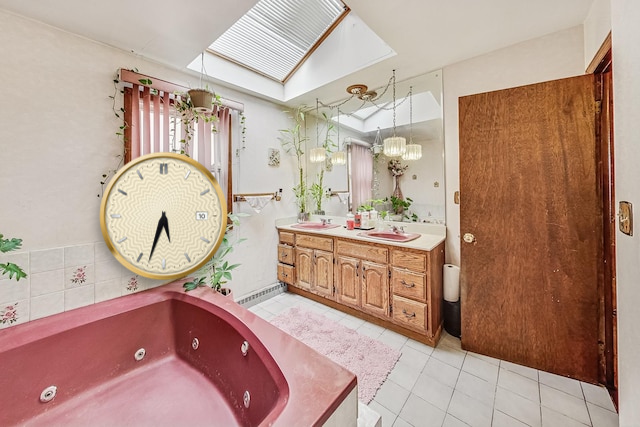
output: h=5 m=33
